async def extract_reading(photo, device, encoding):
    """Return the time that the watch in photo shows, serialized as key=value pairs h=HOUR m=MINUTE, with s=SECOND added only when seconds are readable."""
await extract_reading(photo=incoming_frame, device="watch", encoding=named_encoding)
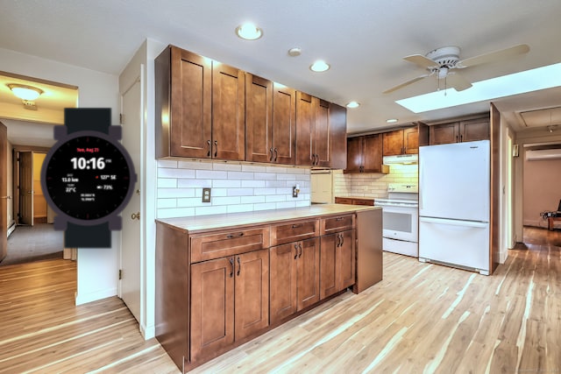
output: h=10 m=16
